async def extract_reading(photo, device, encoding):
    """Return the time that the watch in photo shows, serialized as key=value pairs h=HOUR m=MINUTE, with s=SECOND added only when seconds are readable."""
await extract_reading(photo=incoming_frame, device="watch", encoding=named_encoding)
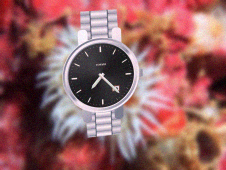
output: h=7 m=23
